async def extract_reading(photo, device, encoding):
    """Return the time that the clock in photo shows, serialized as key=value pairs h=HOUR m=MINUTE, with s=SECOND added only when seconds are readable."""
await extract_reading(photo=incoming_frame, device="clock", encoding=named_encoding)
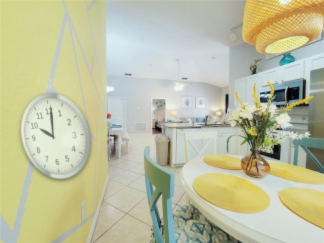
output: h=10 m=1
